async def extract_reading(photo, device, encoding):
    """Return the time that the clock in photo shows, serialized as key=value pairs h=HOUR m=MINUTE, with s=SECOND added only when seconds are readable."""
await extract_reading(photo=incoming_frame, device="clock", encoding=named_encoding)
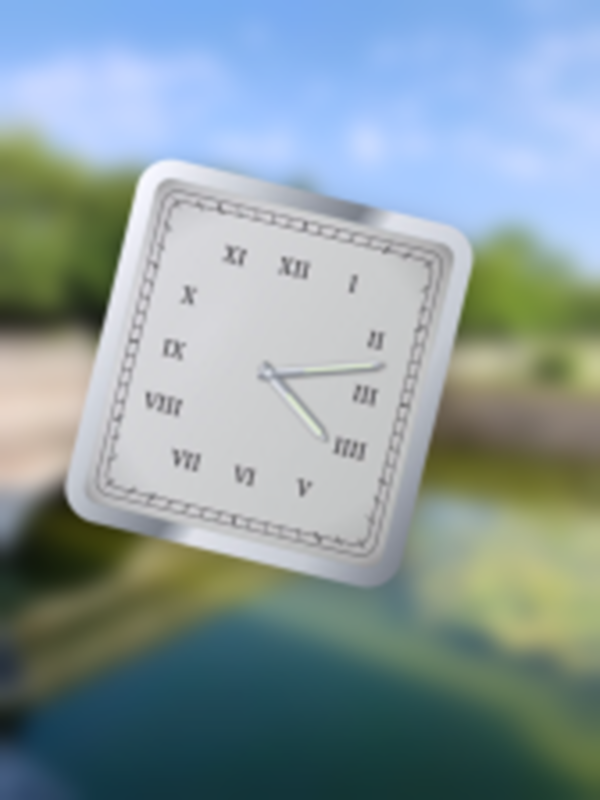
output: h=4 m=12
